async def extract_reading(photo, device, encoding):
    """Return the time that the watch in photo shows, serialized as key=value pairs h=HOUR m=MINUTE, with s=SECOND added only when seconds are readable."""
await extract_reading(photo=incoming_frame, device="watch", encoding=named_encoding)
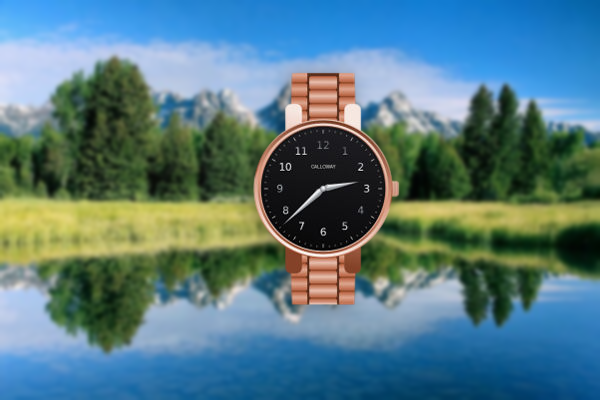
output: h=2 m=38
